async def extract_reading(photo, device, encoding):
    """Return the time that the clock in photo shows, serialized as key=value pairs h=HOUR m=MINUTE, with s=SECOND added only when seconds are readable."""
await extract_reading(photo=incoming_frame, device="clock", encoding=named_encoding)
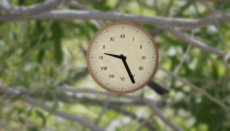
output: h=9 m=26
